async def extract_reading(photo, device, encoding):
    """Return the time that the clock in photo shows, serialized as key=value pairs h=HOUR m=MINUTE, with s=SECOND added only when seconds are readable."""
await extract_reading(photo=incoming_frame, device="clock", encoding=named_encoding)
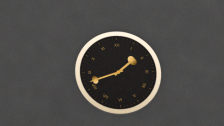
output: h=1 m=42
